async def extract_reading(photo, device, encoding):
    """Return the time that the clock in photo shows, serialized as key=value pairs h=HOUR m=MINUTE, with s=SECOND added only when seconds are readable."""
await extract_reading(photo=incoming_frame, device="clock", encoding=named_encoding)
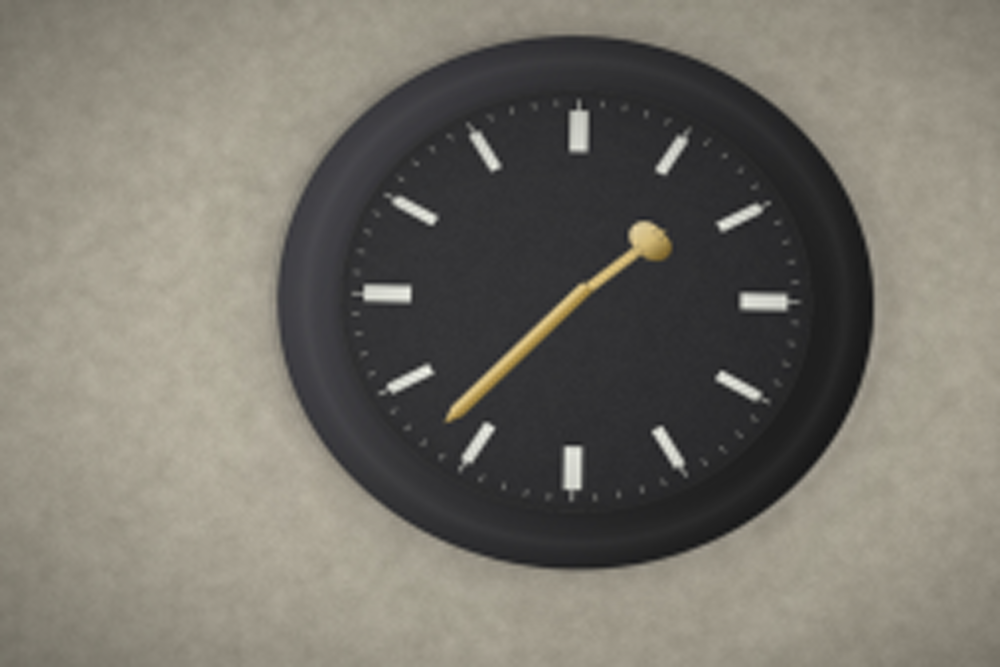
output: h=1 m=37
